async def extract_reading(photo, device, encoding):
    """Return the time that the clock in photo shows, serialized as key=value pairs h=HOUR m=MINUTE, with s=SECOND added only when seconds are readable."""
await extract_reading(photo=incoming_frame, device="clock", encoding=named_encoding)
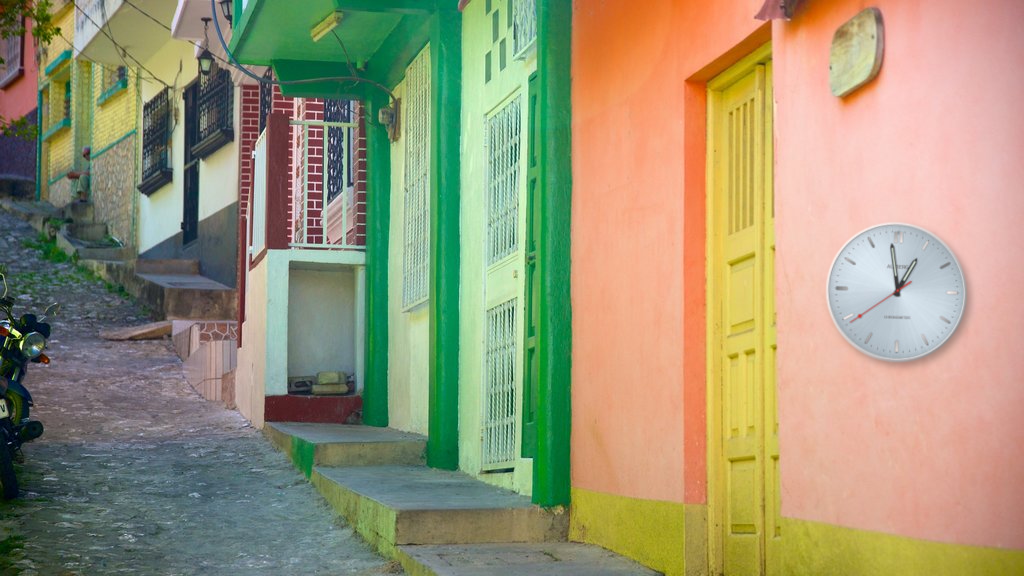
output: h=12 m=58 s=39
